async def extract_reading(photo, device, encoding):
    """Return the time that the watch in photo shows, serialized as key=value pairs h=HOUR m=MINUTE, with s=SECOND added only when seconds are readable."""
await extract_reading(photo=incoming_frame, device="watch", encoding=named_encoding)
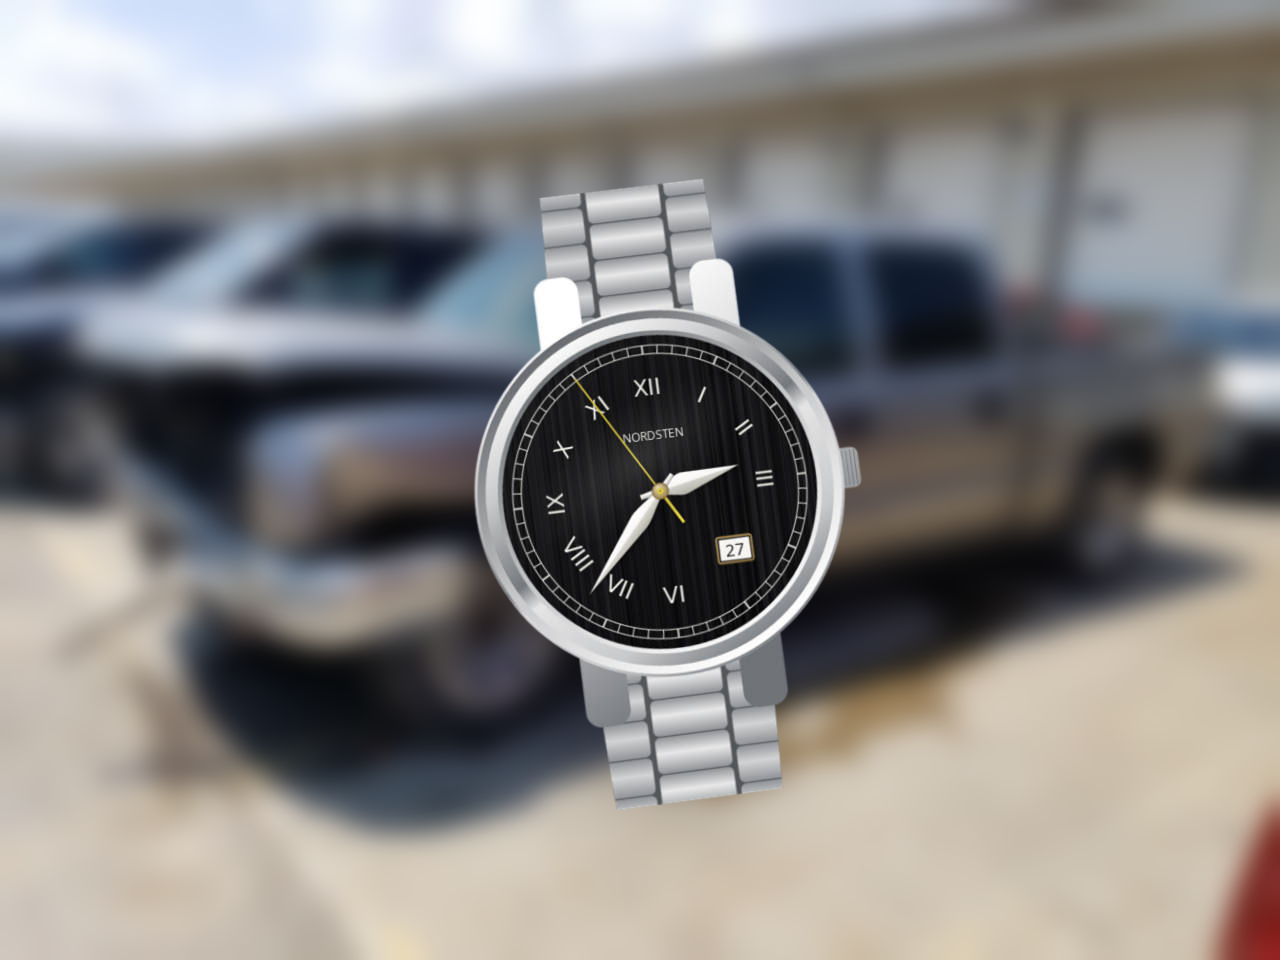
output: h=2 m=36 s=55
